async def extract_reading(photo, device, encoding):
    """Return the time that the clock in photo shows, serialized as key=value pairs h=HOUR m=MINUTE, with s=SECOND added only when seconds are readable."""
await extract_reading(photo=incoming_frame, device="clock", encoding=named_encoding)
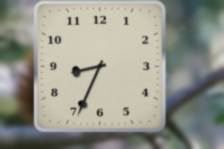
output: h=8 m=34
